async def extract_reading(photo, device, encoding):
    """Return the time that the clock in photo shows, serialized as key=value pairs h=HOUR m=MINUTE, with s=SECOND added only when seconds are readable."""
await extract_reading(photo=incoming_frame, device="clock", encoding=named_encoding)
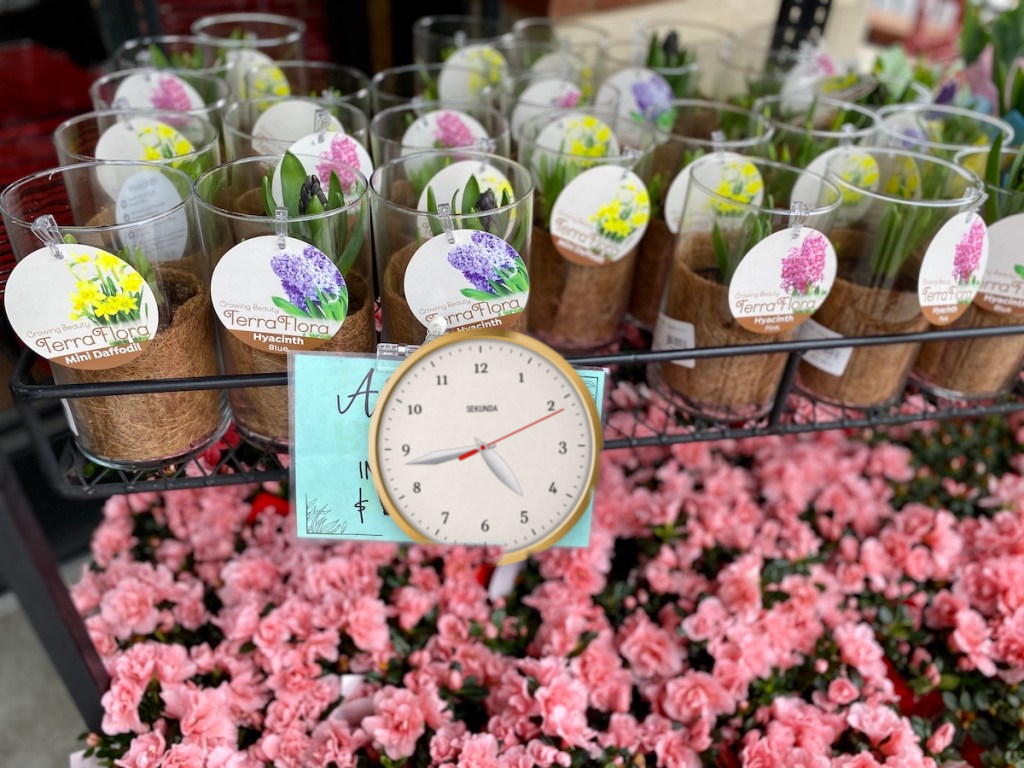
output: h=4 m=43 s=11
